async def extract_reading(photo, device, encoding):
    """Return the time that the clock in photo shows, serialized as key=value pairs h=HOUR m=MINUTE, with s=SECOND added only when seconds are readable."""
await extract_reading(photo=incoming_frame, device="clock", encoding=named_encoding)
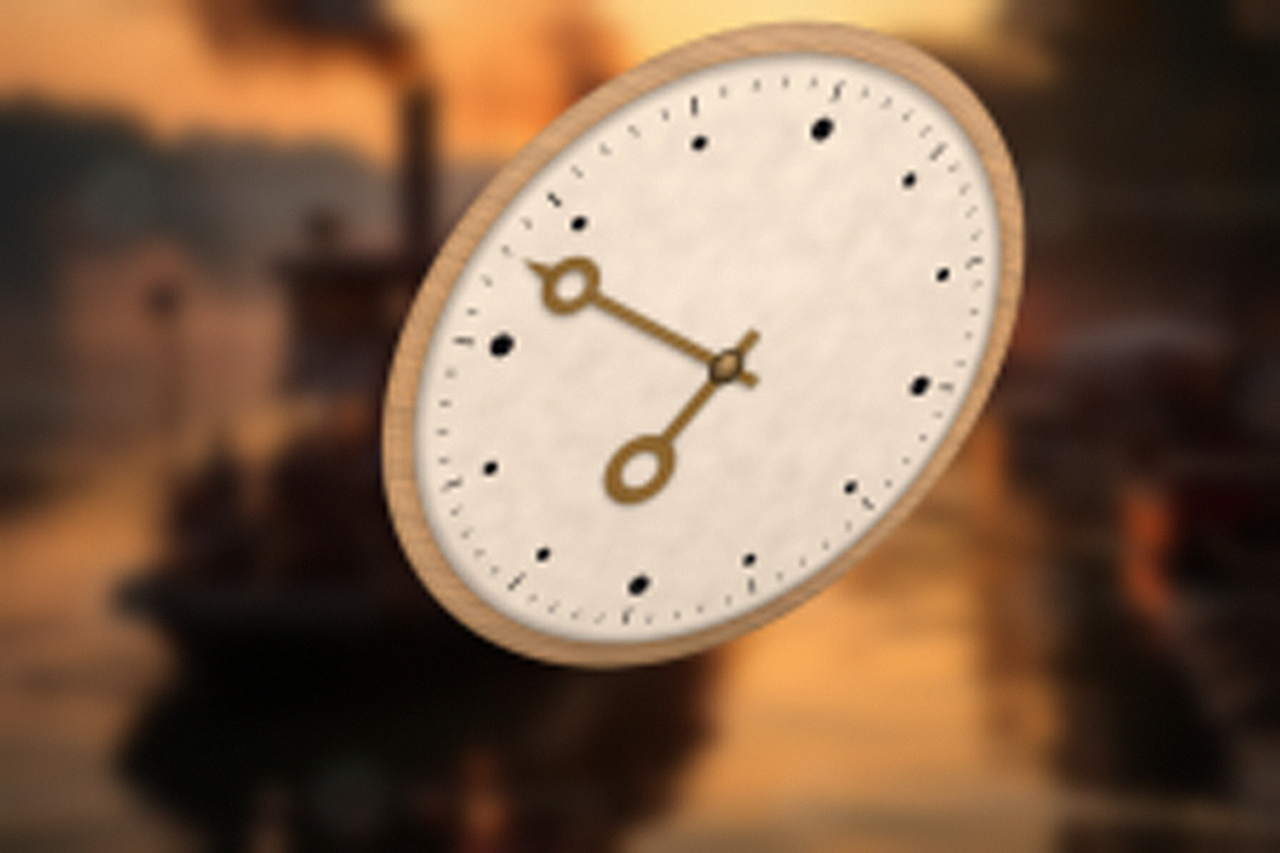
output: h=6 m=48
